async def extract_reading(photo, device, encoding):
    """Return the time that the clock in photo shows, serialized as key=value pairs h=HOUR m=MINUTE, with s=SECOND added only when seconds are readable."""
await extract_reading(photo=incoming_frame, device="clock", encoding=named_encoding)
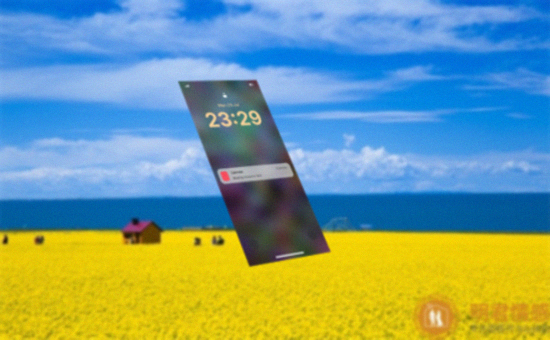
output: h=23 m=29
